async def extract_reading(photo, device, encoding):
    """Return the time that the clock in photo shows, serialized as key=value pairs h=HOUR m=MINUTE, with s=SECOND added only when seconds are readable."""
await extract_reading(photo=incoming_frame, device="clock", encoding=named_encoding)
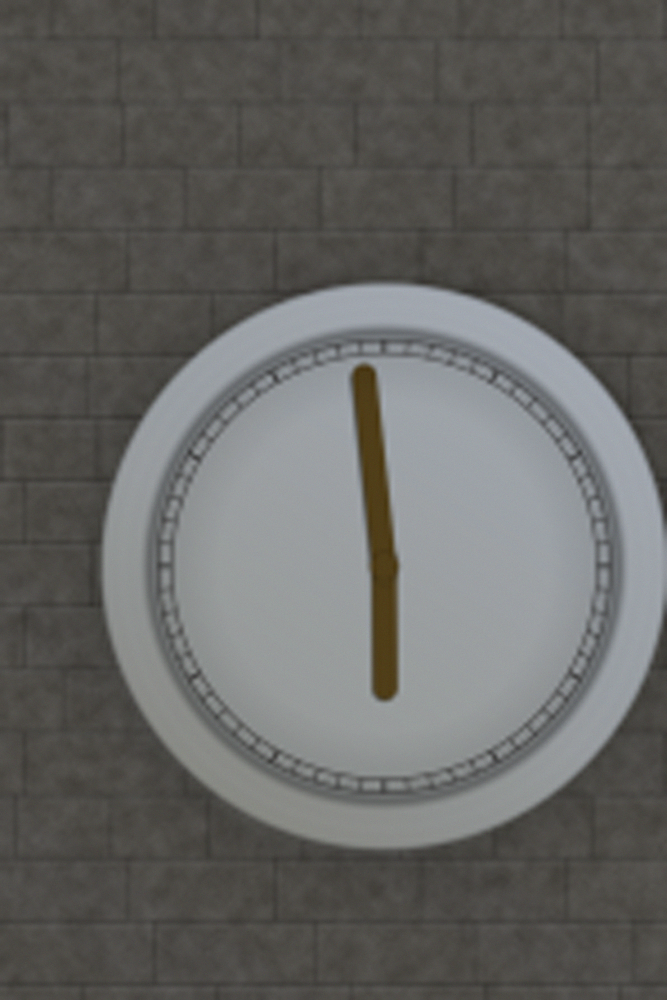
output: h=5 m=59
